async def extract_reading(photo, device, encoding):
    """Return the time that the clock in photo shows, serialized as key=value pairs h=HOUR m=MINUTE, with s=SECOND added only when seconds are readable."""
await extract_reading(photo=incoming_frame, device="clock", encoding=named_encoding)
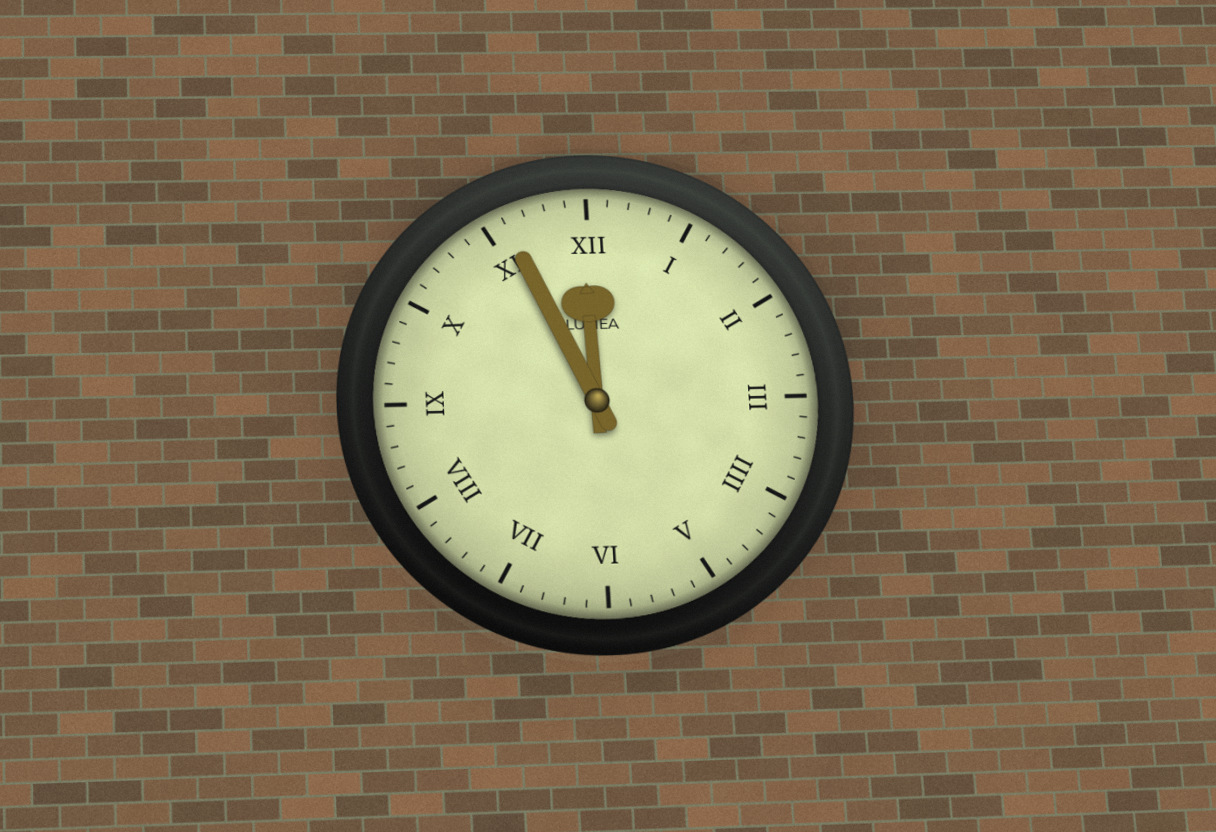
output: h=11 m=56
